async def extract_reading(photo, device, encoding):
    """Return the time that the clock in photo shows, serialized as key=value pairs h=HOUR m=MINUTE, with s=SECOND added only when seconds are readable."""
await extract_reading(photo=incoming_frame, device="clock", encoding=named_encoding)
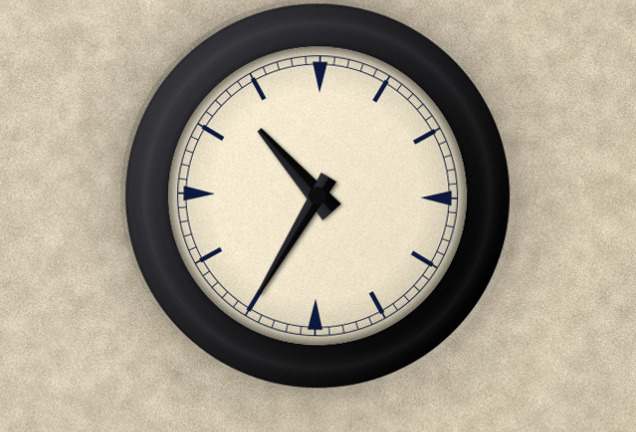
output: h=10 m=35
